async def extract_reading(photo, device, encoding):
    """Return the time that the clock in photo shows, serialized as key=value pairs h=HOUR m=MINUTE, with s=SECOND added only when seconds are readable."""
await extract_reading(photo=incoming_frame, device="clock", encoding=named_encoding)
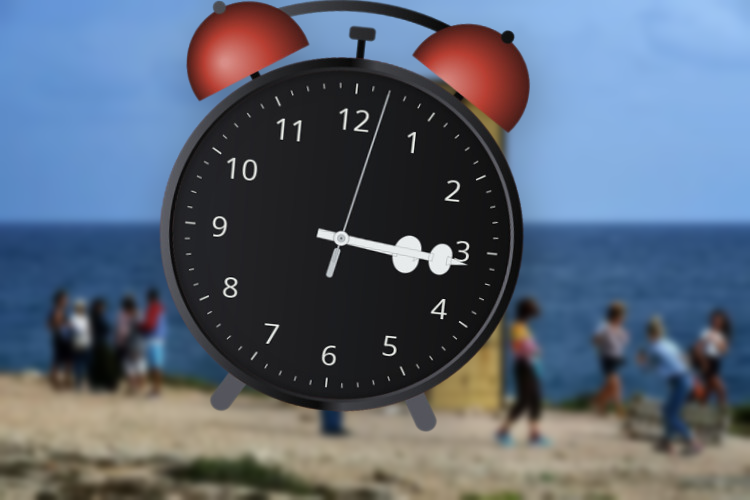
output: h=3 m=16 s=2
